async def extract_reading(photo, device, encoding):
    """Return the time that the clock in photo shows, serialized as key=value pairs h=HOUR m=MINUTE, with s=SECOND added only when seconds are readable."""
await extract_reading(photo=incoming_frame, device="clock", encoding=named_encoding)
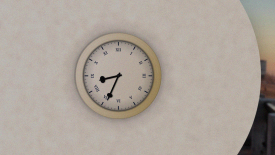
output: h=8 m=34
